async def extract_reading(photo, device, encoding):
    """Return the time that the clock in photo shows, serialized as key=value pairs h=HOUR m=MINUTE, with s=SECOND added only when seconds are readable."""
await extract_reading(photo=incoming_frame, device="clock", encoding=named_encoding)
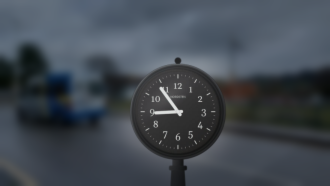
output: h=8 m=54
